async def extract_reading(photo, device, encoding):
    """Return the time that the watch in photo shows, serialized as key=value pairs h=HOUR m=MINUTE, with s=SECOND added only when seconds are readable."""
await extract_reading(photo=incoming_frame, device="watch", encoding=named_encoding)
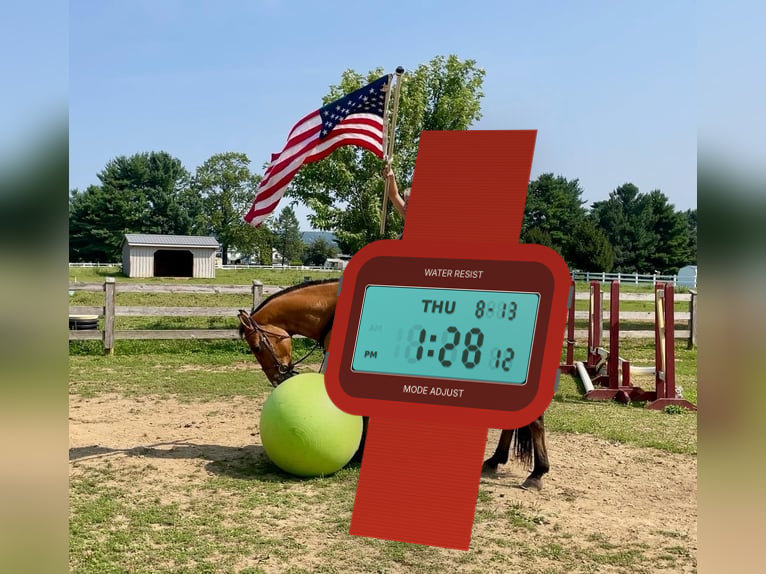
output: h=1 m=28 s=12
